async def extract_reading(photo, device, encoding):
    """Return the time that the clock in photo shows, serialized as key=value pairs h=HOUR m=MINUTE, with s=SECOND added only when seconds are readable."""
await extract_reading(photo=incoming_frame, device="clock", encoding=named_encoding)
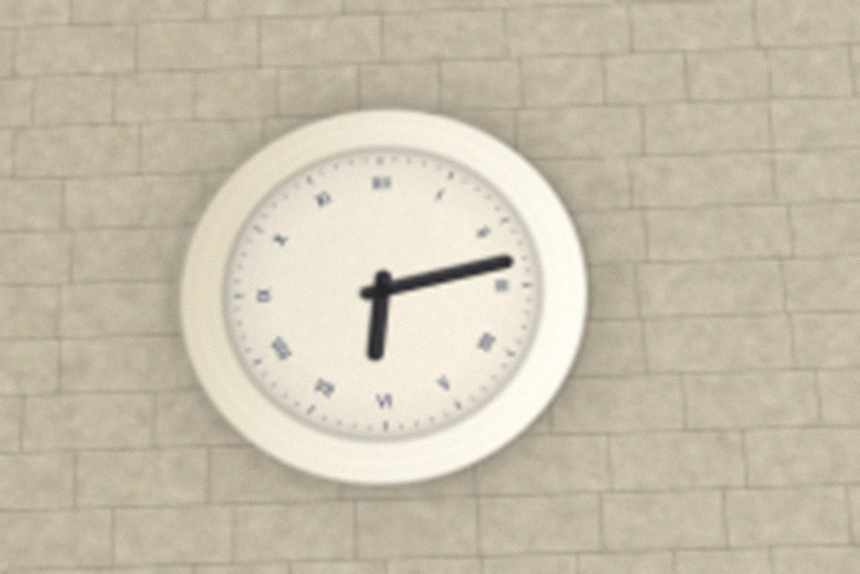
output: h=6 m=13
